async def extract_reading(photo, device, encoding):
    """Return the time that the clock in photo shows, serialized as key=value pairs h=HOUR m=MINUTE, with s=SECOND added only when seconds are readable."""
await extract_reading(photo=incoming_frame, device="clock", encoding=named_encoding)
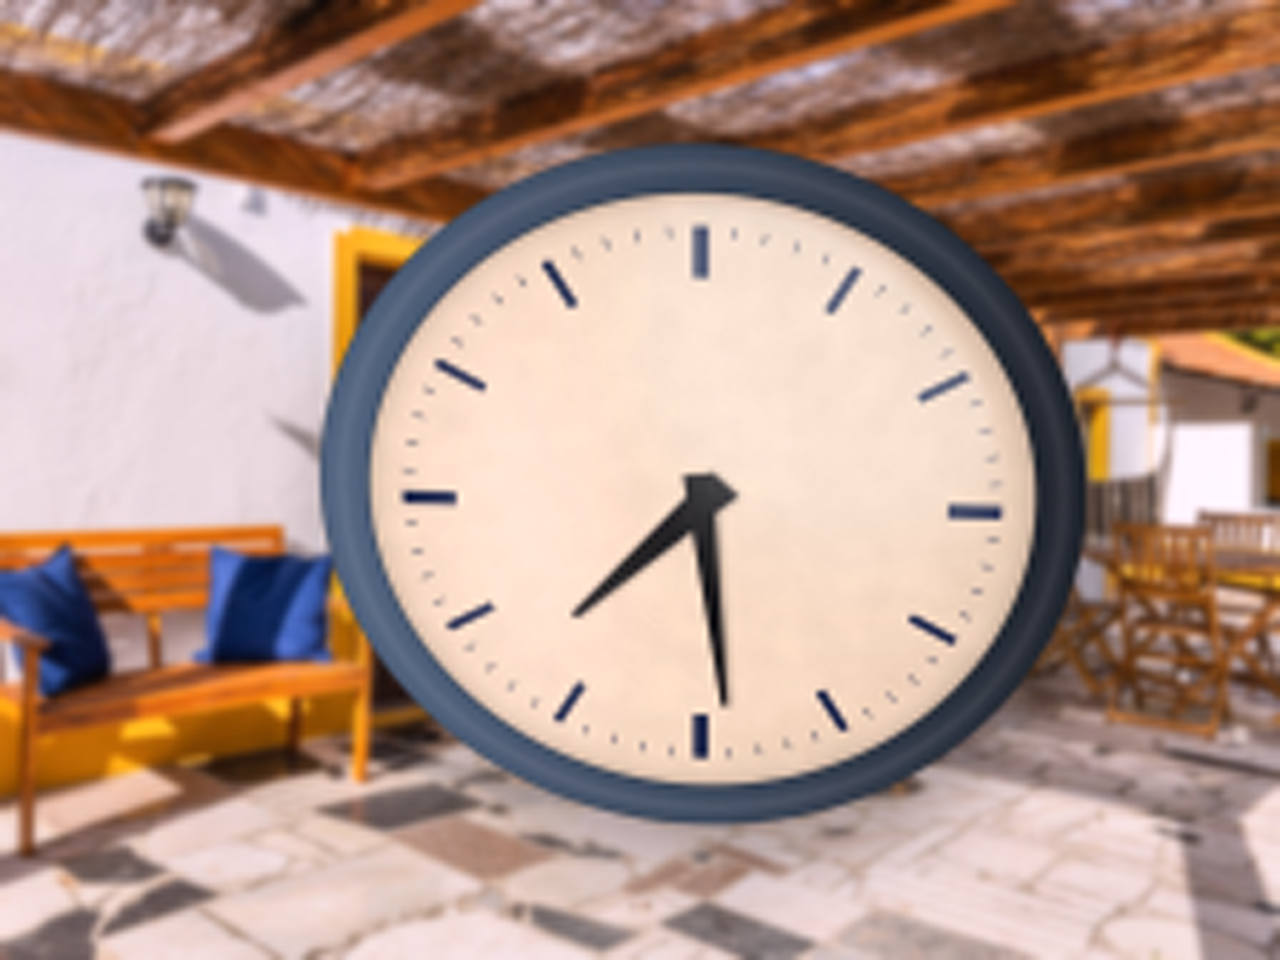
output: h=7 m=29
